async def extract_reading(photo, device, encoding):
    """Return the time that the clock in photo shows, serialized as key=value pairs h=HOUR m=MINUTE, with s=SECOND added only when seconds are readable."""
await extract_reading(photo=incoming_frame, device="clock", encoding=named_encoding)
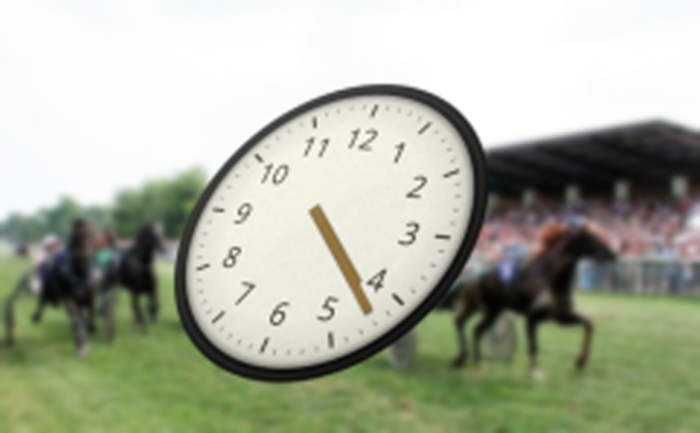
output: h=4 m=22
